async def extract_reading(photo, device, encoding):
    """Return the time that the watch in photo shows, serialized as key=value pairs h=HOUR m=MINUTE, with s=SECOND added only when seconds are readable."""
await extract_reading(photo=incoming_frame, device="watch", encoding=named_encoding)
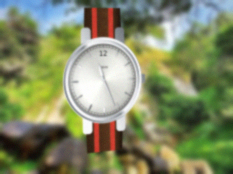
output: h=11 m=26
